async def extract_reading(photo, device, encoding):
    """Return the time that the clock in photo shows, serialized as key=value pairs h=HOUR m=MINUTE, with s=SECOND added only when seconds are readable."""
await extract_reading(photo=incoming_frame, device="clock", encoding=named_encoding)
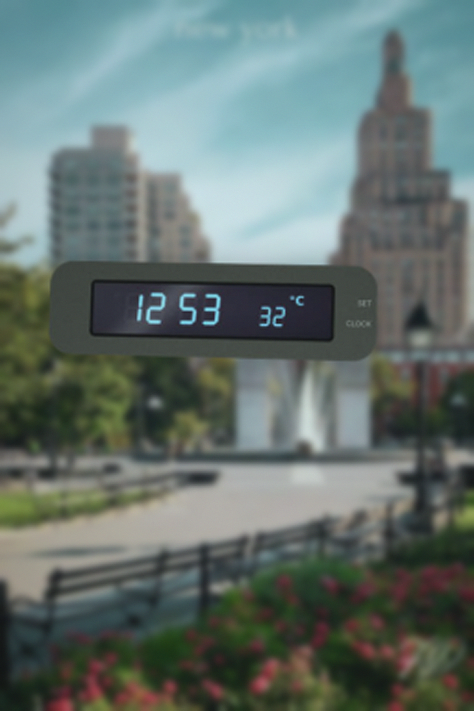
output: h=12 m=53
